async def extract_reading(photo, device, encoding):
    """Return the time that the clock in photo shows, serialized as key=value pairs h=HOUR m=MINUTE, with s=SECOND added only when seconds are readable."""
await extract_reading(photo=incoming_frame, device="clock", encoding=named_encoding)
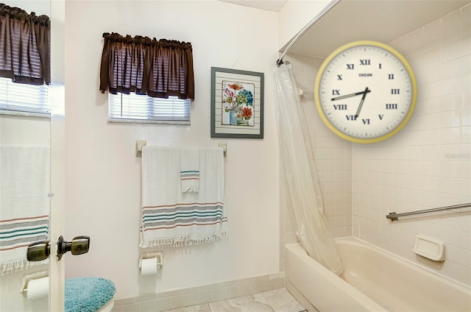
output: h=6 m=43
